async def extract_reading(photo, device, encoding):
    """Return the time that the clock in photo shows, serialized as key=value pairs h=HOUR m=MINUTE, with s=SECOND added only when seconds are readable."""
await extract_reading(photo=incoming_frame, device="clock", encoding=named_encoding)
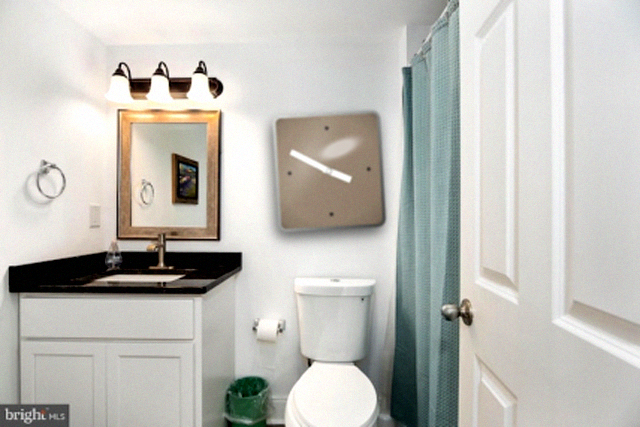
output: h=3 m=50
